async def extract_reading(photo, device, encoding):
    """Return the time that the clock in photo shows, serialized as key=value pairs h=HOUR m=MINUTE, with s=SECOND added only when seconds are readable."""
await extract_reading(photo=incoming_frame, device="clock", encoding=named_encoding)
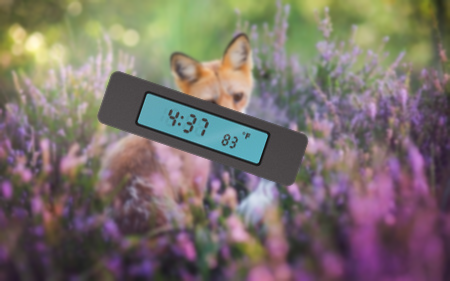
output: h=4 m=37
